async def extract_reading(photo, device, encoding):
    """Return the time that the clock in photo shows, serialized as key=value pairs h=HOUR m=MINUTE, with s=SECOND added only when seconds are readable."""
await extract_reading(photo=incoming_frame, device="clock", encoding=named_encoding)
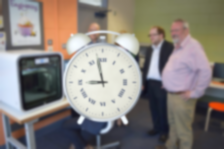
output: h=8 m=58
